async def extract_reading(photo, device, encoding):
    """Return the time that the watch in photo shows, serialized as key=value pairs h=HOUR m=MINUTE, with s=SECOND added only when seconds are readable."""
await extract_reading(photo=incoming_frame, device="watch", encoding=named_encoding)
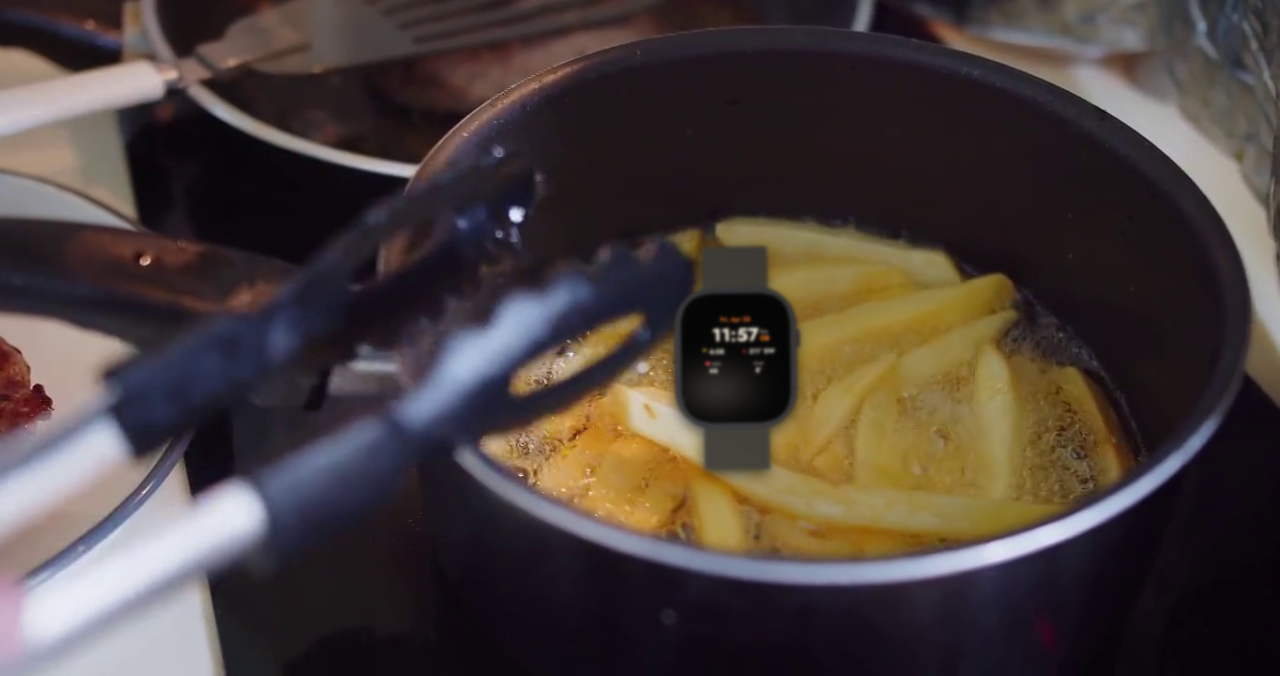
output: h=11 m=57
